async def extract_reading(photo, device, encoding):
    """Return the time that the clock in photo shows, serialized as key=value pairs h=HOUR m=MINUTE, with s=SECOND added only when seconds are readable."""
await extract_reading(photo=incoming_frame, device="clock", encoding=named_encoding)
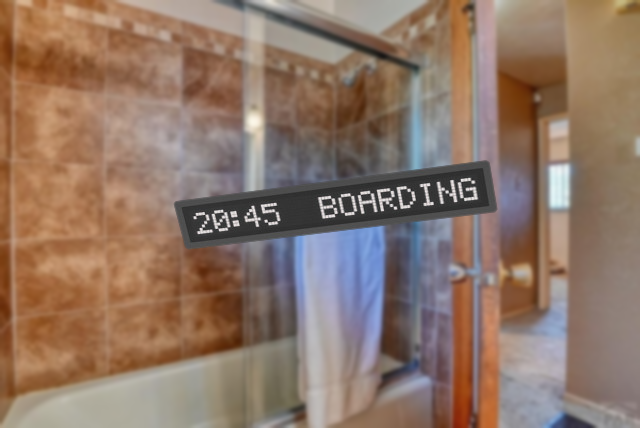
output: h=20 m=45
